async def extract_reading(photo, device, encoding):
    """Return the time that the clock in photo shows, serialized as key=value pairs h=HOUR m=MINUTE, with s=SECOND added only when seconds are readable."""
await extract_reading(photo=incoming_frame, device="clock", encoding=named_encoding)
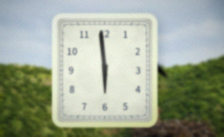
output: h=5 m=59
